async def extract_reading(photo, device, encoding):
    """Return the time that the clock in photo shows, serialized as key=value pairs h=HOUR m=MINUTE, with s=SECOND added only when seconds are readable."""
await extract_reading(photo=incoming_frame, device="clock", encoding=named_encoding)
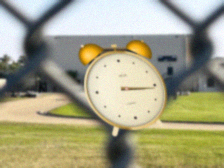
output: h=3 m=16
